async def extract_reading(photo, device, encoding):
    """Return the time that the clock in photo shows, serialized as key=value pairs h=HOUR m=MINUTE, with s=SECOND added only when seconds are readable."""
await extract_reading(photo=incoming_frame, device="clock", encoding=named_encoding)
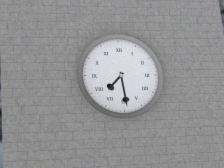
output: h=7 m=29
